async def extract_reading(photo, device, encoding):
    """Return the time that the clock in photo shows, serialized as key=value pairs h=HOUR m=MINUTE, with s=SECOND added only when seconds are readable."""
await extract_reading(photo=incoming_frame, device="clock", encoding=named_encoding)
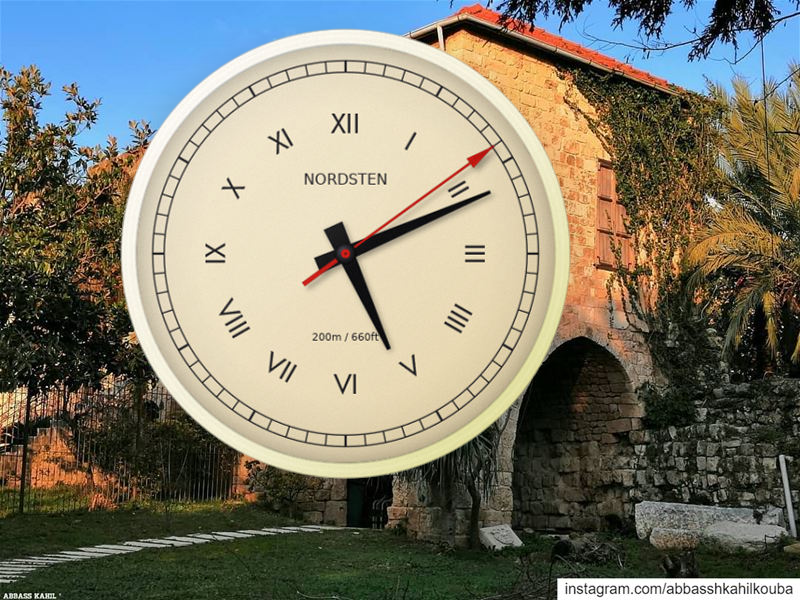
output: h=5 m=11 s=9
